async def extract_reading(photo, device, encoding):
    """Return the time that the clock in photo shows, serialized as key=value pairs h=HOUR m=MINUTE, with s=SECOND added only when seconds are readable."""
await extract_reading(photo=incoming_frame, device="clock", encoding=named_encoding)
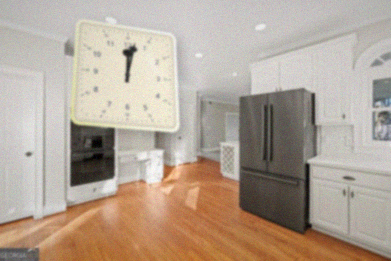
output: h=12 m=2
